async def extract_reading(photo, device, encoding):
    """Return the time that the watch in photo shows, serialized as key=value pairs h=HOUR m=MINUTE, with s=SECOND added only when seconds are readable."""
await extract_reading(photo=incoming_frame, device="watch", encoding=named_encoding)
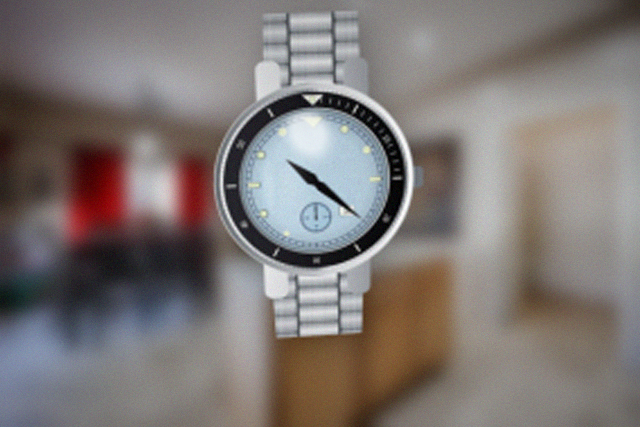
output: h=10 m=22
